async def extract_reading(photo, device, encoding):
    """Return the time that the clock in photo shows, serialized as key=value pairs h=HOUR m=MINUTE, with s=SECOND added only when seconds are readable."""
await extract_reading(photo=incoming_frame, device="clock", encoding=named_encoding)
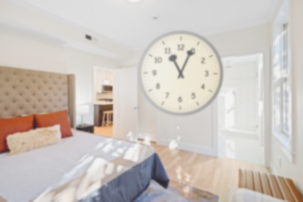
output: h=11 m=4
